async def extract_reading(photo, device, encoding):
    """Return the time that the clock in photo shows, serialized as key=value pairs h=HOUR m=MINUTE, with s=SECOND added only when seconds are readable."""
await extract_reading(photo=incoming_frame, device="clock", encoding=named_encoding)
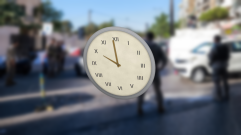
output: h=9 m=59
